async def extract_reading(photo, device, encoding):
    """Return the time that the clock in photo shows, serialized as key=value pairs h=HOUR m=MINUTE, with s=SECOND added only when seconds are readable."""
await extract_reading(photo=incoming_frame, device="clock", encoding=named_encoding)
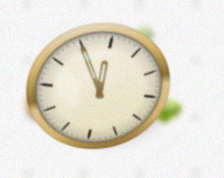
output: h=11 m=55
